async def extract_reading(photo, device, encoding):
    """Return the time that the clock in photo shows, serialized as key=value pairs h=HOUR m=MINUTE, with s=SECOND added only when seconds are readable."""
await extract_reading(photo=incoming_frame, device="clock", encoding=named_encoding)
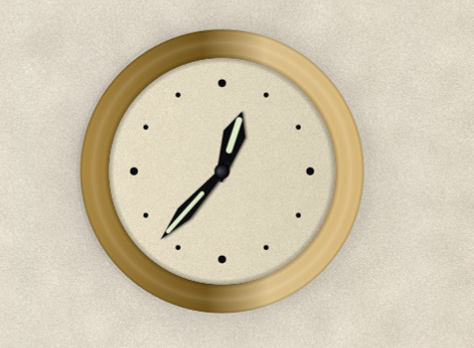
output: h=12 m=37
